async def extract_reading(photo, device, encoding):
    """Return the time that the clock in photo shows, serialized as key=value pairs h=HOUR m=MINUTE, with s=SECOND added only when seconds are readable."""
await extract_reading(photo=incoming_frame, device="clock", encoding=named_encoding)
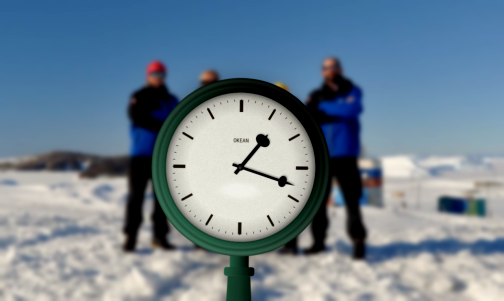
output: h=1 m=18
